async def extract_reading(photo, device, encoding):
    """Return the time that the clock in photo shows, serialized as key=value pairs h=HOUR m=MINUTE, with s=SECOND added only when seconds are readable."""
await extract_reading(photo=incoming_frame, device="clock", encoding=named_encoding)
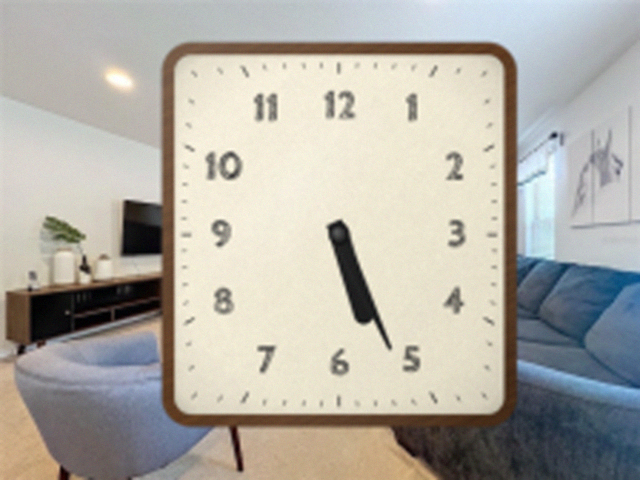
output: h=5 m=26
